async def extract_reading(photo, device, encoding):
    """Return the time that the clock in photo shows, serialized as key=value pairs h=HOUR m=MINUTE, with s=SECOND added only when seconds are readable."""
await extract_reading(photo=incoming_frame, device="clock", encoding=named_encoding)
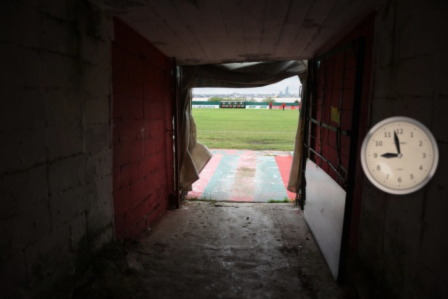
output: h=8 m=58
